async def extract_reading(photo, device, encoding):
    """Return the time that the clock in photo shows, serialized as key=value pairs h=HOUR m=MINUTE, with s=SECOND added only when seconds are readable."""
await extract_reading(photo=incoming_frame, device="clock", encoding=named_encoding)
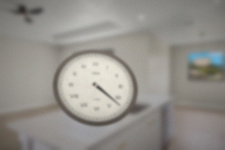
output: h=4 m=22
